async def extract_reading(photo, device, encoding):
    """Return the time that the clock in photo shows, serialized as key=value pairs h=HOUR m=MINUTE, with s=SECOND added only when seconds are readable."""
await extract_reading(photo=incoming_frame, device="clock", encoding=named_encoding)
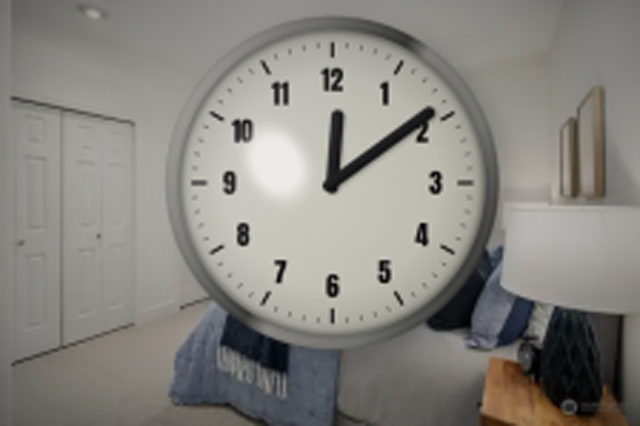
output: h=12 m=9
